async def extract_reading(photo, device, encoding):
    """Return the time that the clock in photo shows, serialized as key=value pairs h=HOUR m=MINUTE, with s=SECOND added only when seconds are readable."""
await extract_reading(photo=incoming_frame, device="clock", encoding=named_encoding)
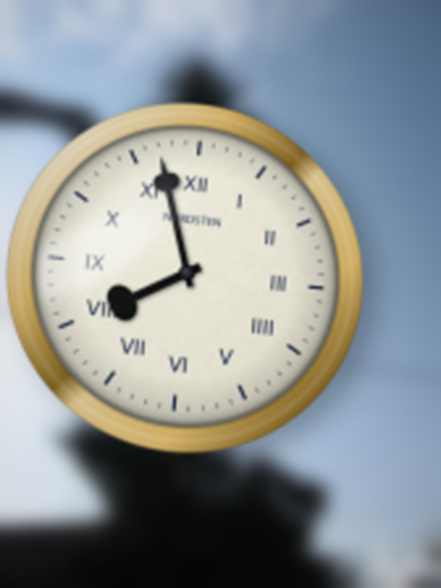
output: h=7 m=57
